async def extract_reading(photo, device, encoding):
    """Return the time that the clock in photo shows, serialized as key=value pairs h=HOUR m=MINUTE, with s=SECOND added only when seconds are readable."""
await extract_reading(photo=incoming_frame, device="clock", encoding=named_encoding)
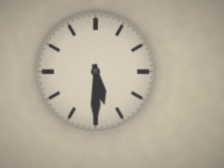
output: h=5 m=30
